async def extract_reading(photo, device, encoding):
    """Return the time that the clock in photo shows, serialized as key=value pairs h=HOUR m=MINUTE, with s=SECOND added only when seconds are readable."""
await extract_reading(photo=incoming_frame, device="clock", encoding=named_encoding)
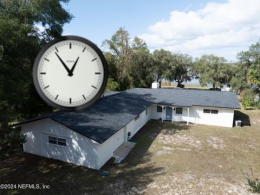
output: h=12 m=54
